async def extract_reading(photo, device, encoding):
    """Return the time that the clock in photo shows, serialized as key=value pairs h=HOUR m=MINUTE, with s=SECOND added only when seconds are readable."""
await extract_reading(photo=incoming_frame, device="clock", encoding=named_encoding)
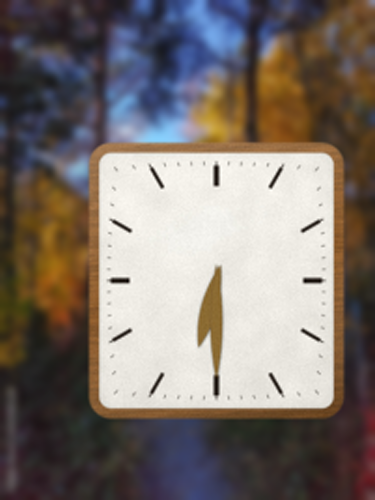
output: h=6 m=30
